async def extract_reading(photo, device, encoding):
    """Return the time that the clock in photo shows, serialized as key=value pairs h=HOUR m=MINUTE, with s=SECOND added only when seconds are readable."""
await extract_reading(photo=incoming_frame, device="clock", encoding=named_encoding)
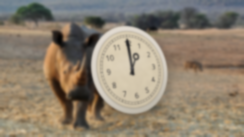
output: h=1 m=0
